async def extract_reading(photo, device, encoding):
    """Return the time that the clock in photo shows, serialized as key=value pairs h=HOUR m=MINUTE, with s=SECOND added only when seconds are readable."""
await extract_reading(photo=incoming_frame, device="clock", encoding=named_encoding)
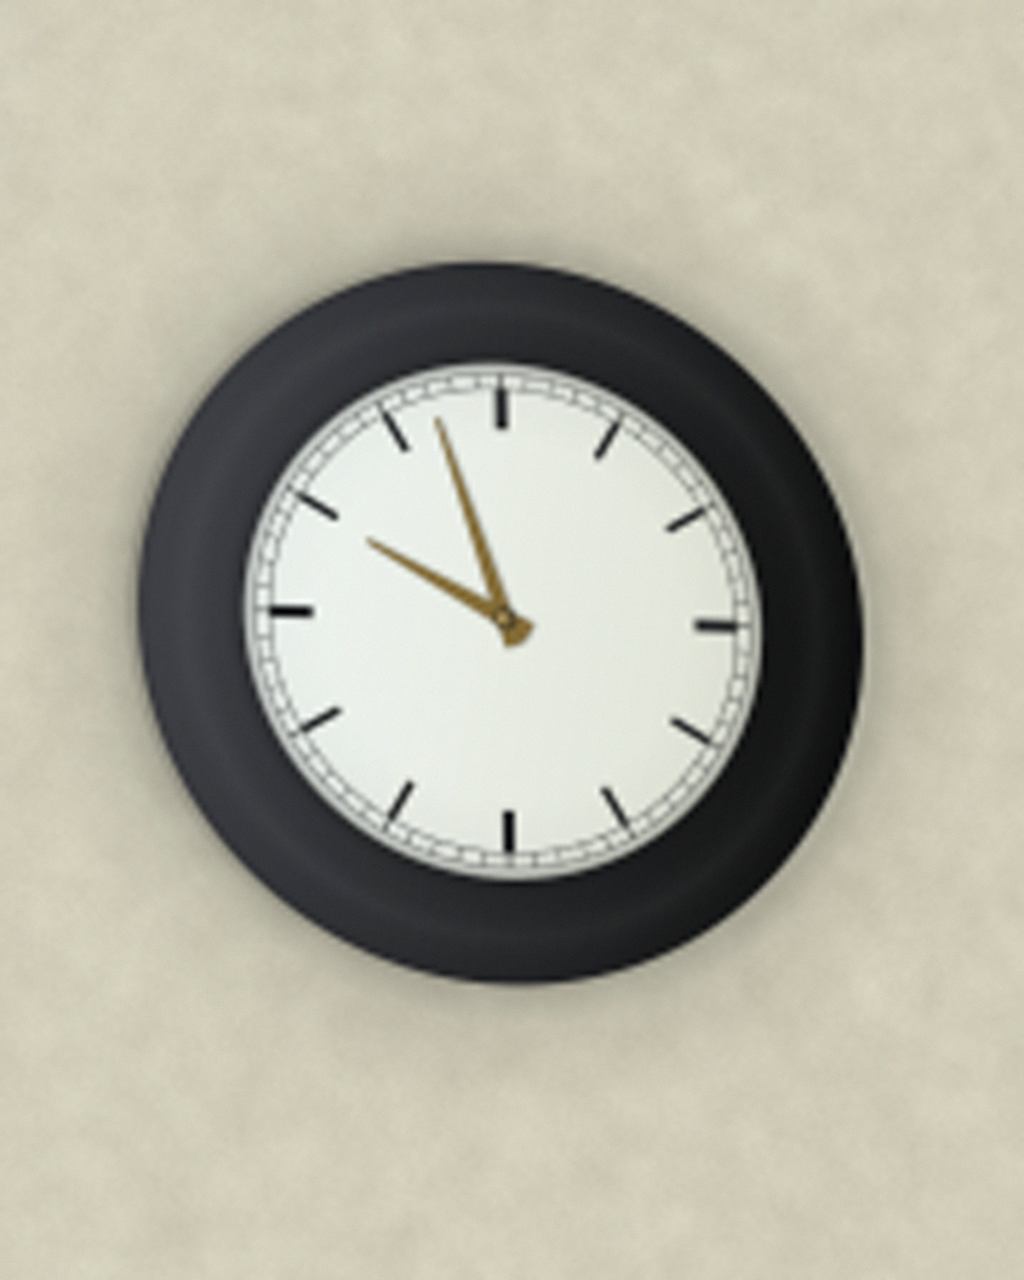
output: h=9 m=57
